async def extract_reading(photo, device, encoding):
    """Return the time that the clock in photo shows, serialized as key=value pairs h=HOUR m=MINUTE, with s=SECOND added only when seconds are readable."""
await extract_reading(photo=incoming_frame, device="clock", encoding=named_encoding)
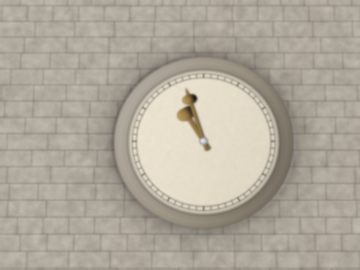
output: h=10 m=57
